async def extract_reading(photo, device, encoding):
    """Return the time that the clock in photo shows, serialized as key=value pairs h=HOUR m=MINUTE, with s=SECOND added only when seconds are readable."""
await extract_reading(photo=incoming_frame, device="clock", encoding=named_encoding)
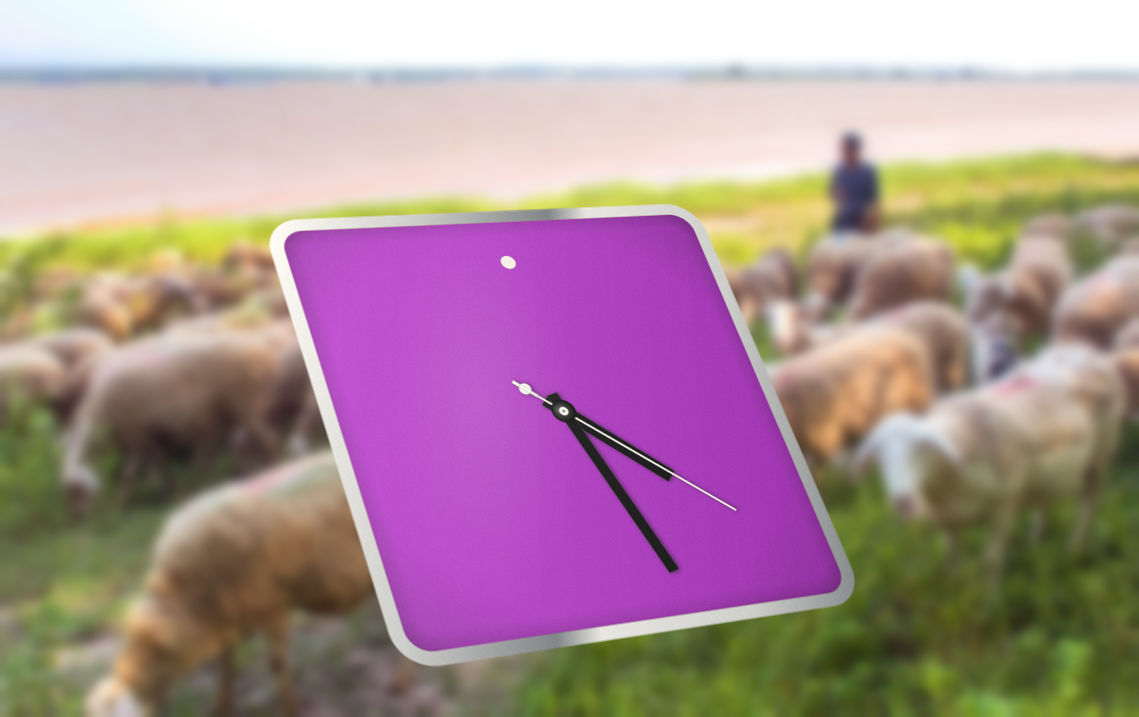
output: h=4 m=27 s=22
